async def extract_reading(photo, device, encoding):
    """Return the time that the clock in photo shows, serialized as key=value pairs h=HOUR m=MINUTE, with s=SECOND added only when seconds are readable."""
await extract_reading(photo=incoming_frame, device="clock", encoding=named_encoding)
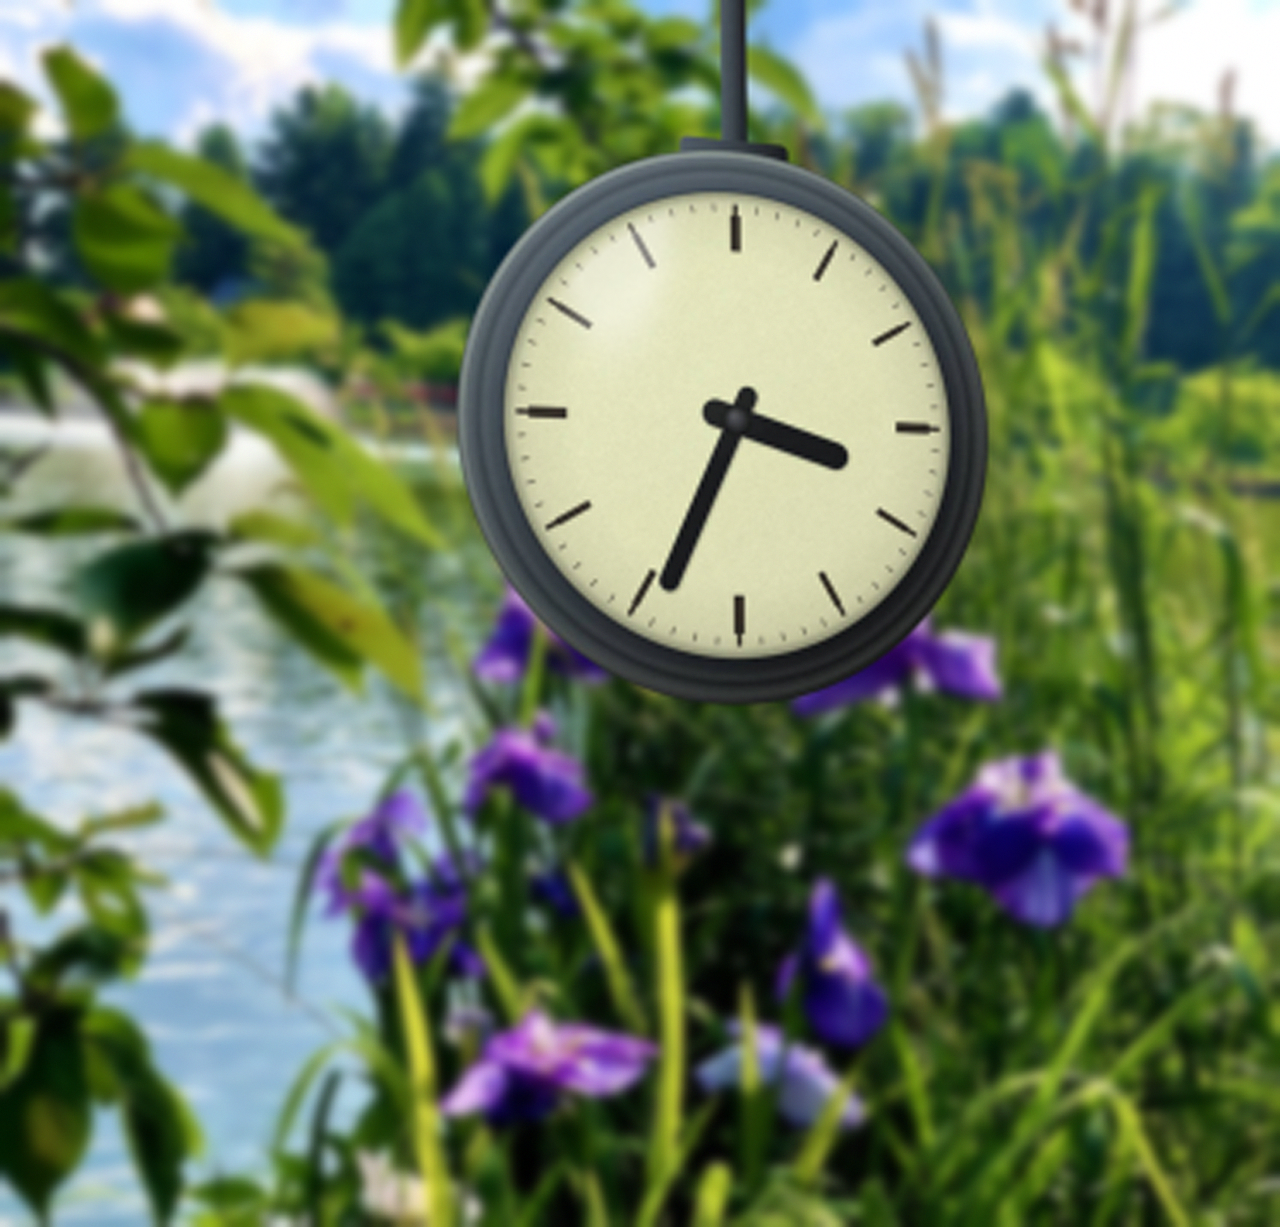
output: h=3 m=34
